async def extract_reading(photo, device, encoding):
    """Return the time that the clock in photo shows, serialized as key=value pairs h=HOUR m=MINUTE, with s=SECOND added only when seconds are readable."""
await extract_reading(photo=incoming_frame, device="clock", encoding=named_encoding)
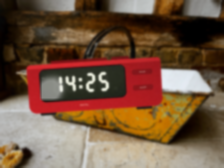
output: h=14 m=25
